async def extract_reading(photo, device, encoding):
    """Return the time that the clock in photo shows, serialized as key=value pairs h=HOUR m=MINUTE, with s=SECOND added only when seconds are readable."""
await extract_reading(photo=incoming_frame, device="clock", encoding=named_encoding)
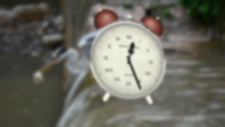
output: h=12 m=26
